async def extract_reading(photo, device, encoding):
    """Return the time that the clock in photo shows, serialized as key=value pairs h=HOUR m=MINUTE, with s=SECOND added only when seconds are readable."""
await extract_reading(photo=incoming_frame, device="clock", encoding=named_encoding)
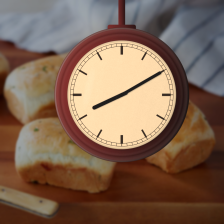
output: h=8 m=10
